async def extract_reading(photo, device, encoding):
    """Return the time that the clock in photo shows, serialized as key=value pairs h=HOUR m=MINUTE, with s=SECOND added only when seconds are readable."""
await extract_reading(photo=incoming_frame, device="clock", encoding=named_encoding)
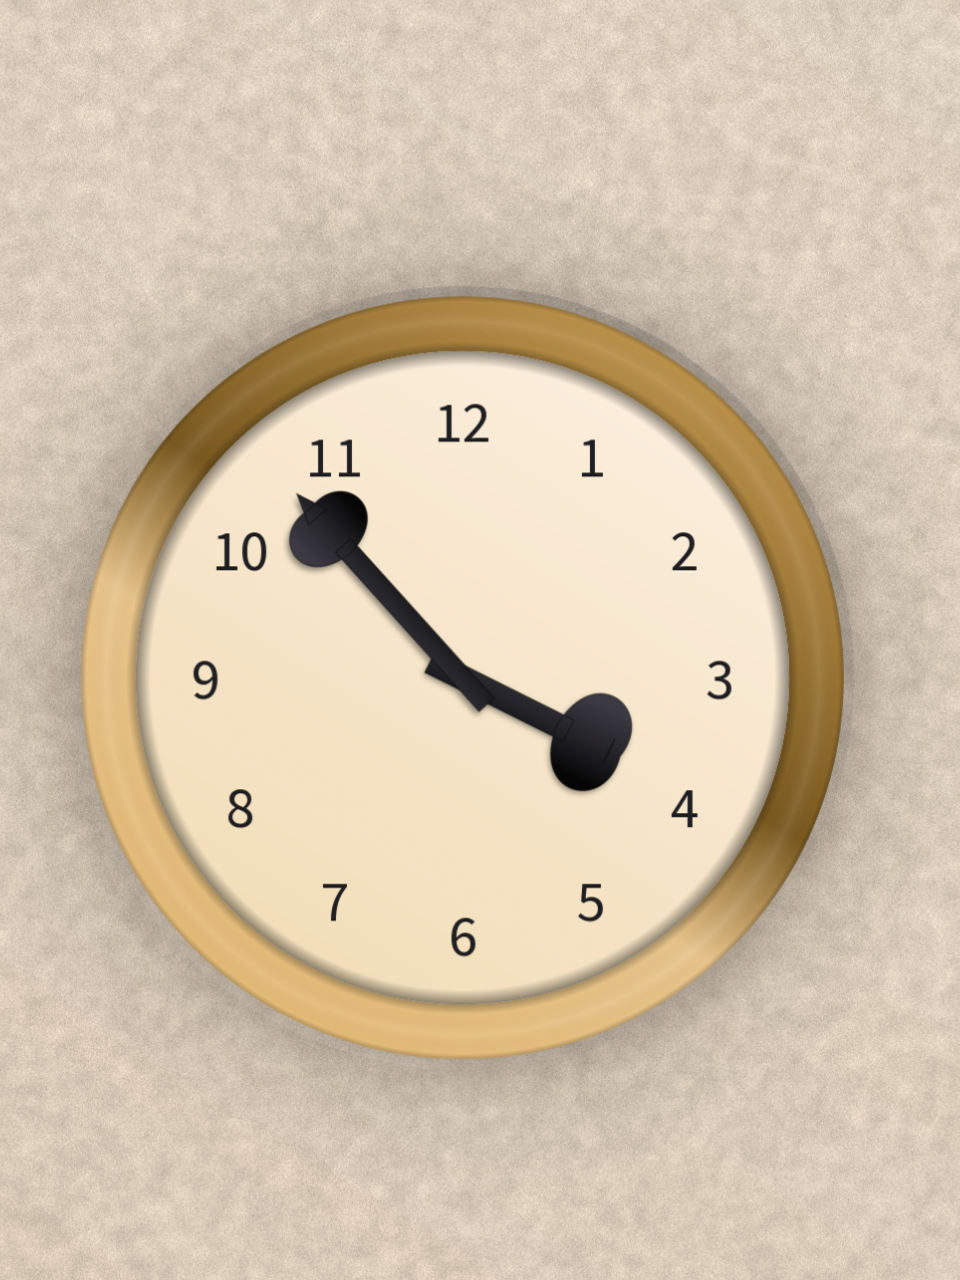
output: h=3 m=53
